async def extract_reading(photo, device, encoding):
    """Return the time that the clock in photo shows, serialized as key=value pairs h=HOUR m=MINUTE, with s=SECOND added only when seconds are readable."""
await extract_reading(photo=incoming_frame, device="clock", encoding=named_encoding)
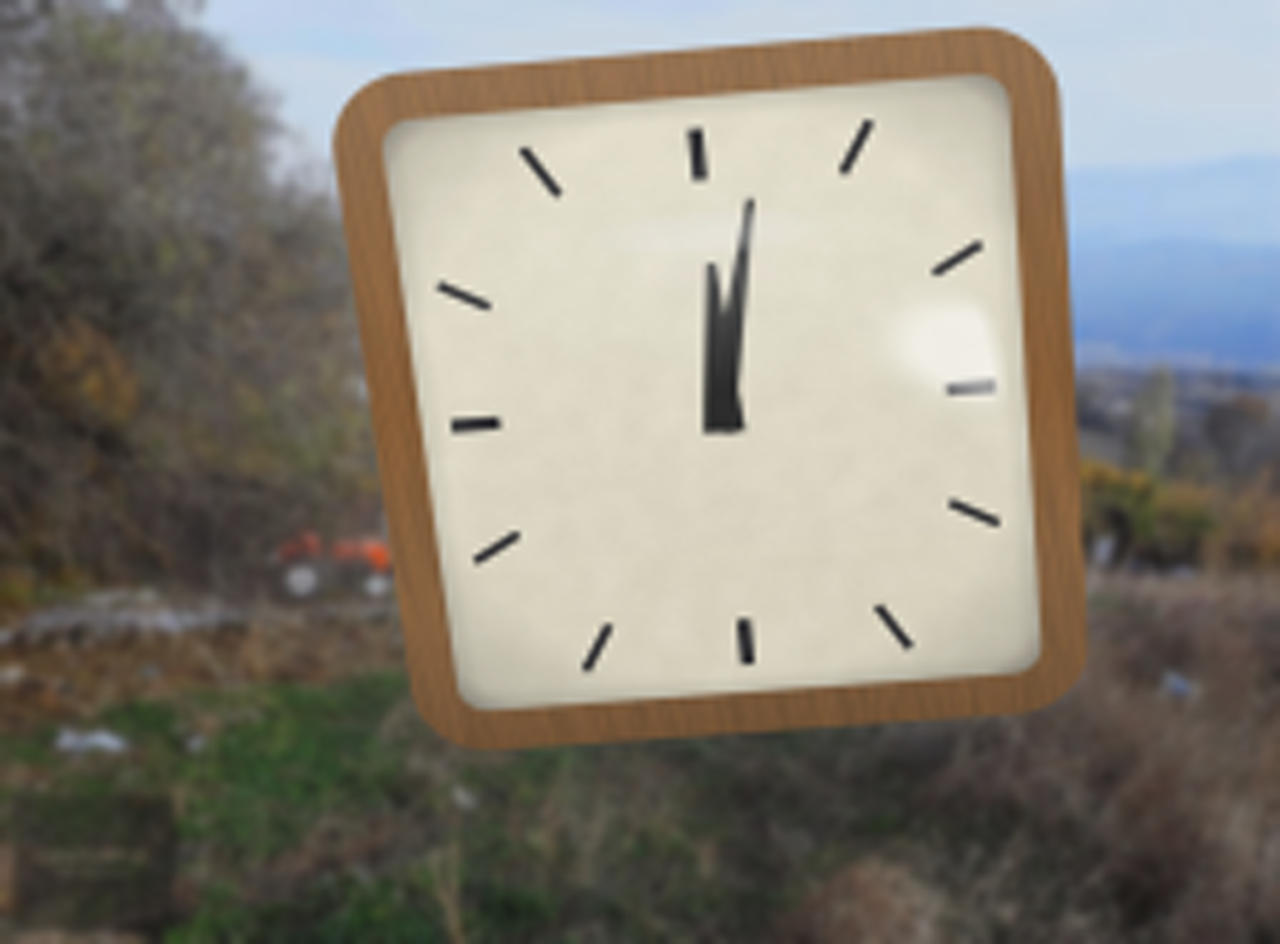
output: h=12 m=2
